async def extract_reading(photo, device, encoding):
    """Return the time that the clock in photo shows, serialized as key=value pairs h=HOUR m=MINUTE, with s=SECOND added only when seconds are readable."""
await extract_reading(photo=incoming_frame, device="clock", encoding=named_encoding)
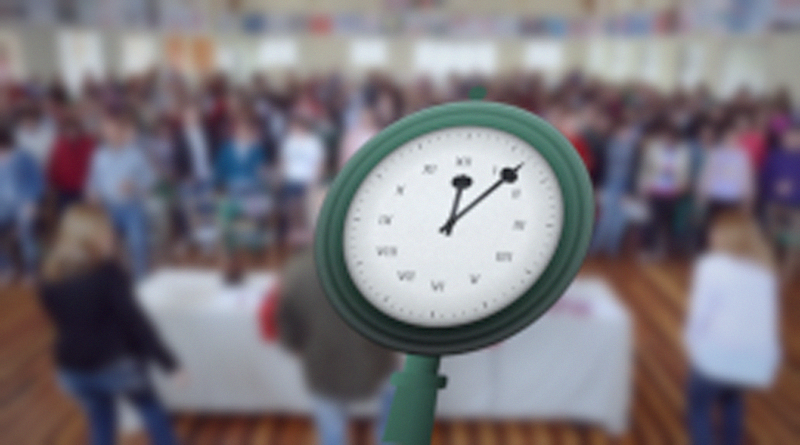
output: h=12 m=7
